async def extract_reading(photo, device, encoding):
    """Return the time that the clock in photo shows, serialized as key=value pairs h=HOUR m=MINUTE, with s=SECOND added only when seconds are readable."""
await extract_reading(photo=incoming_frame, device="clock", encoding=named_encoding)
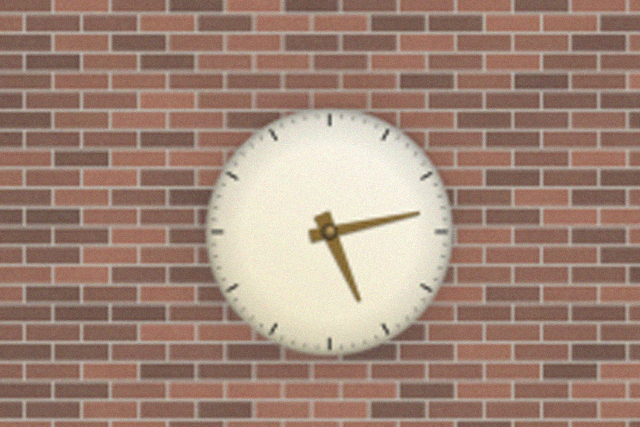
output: h=5 m=13
